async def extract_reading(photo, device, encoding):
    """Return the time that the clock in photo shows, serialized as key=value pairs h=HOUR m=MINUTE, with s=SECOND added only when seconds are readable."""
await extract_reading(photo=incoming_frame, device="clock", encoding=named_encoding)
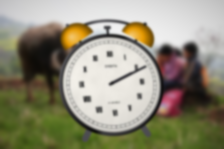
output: h=2 m=11
